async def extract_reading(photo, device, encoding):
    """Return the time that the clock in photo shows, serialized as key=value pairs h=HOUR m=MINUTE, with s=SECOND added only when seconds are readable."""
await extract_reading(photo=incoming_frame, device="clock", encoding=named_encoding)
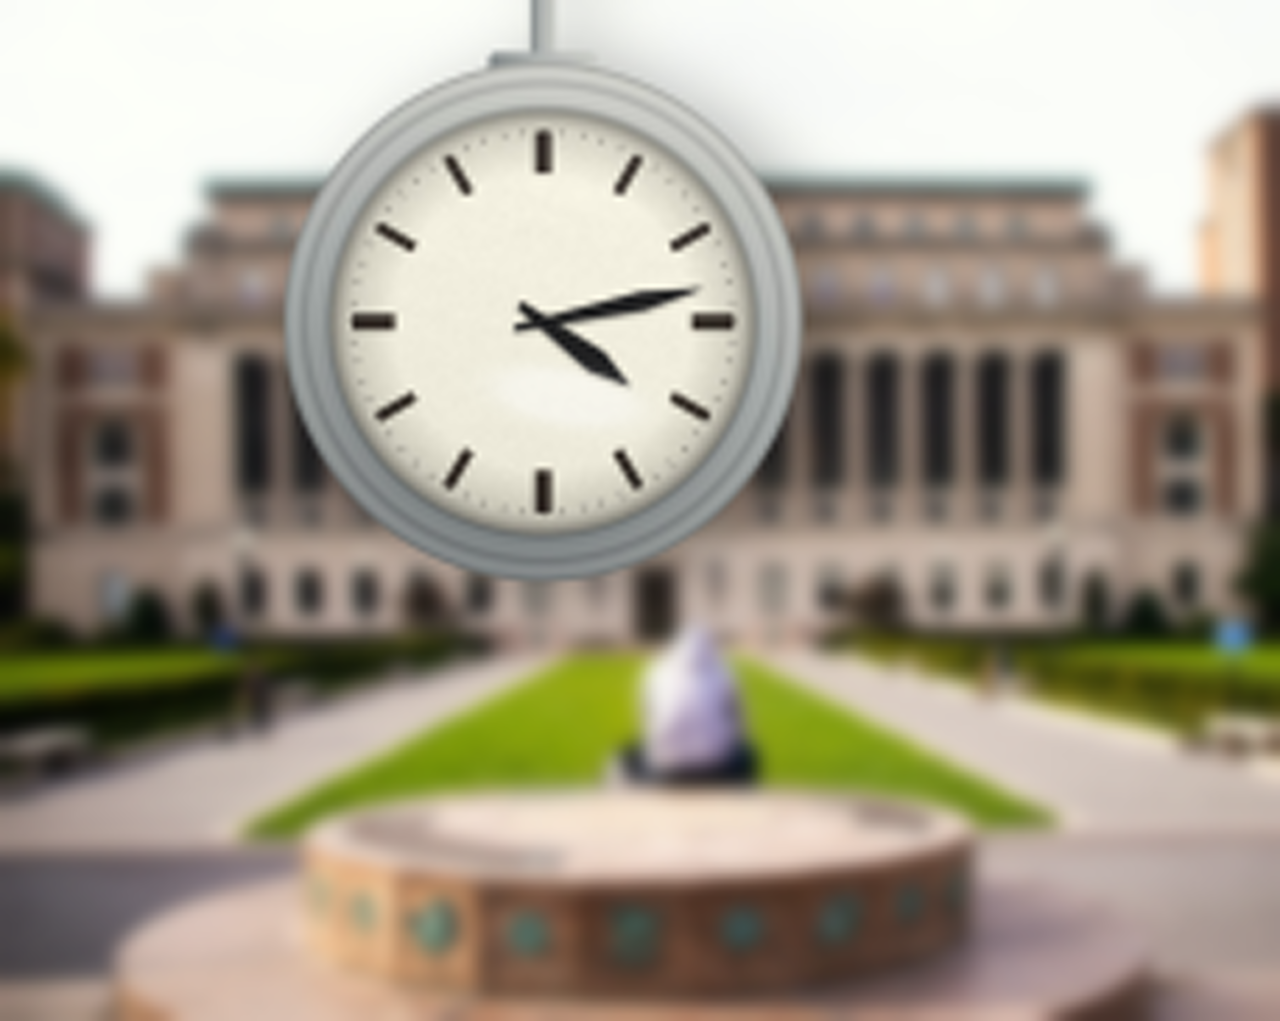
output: h=4 m=13
